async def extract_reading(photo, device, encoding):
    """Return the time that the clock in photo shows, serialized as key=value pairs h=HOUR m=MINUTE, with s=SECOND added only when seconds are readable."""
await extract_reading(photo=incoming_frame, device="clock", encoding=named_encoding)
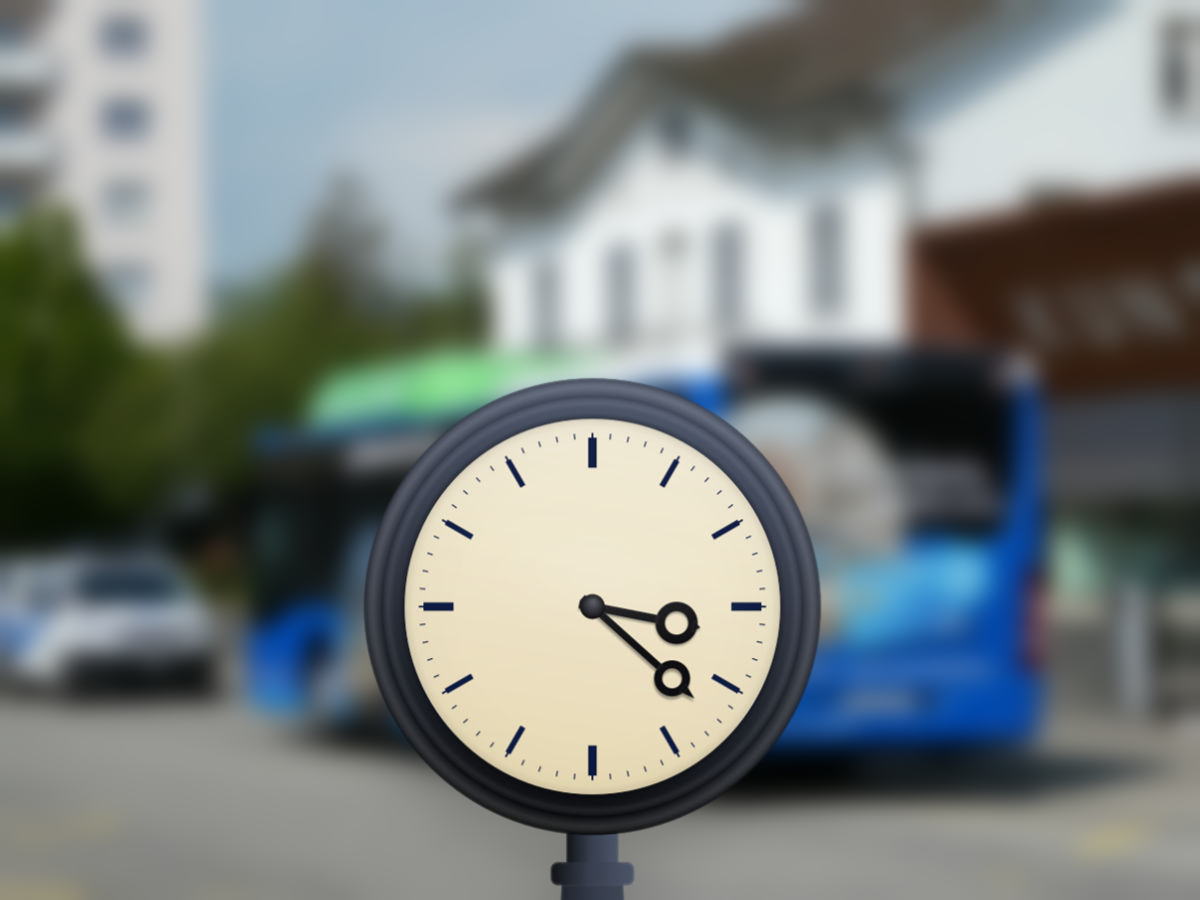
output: h=3 m=22
